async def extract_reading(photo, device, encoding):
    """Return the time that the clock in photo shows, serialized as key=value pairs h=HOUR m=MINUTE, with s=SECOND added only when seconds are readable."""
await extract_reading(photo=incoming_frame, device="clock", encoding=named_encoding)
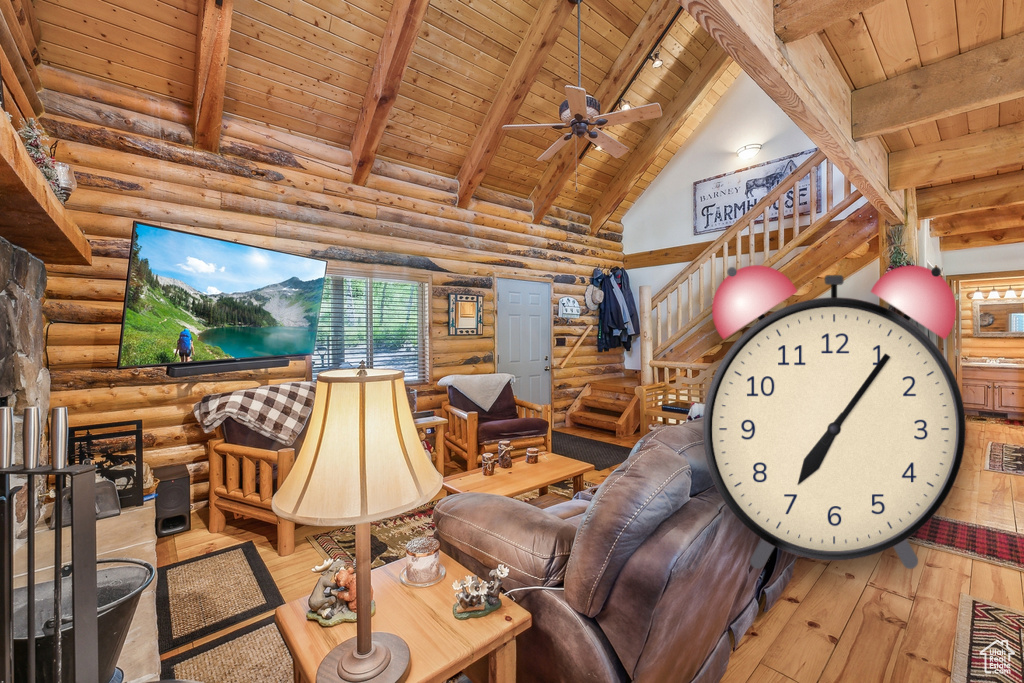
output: h=7 m=6
